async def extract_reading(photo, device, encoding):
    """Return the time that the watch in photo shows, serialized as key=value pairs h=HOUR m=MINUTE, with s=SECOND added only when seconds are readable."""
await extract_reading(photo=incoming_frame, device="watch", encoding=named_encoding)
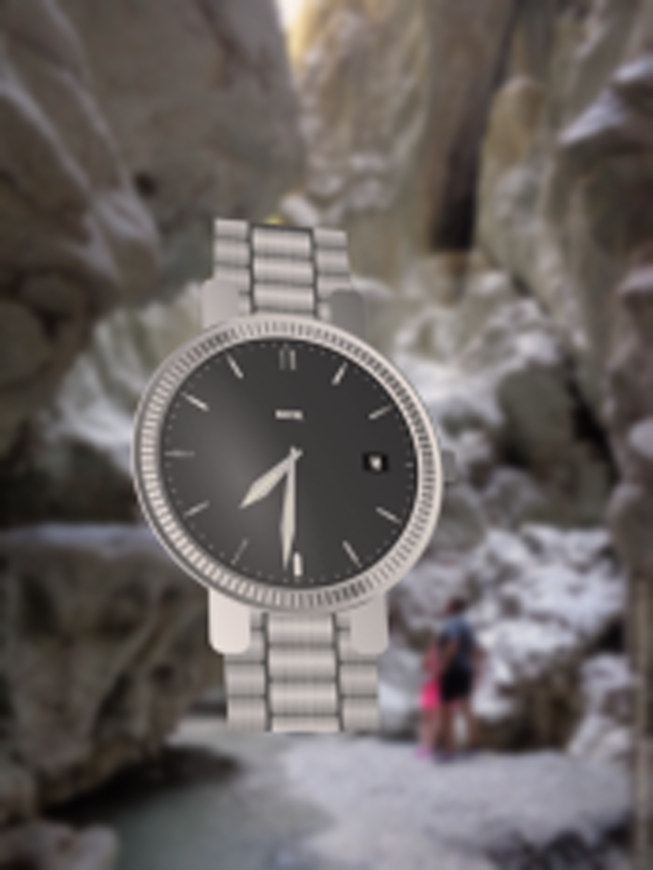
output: h=7 m=31
